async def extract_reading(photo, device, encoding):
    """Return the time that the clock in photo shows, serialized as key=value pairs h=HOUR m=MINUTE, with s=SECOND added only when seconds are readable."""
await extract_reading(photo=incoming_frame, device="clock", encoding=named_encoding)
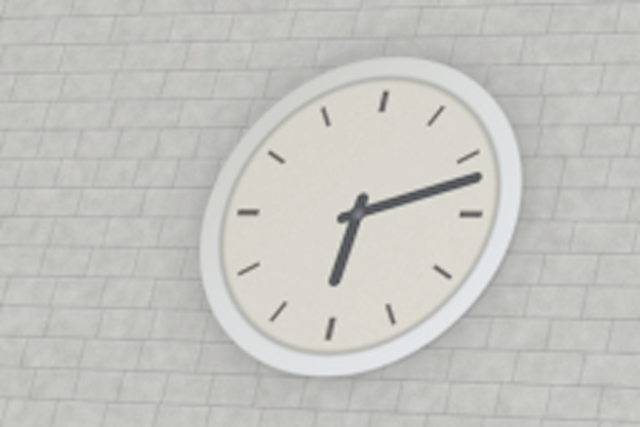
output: h=6 m=12
